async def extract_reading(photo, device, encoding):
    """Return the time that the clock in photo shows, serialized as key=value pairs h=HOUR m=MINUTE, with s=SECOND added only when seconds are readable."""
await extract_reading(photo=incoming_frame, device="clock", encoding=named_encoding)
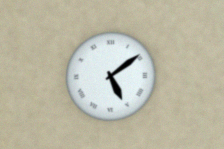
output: h=5 m=9
